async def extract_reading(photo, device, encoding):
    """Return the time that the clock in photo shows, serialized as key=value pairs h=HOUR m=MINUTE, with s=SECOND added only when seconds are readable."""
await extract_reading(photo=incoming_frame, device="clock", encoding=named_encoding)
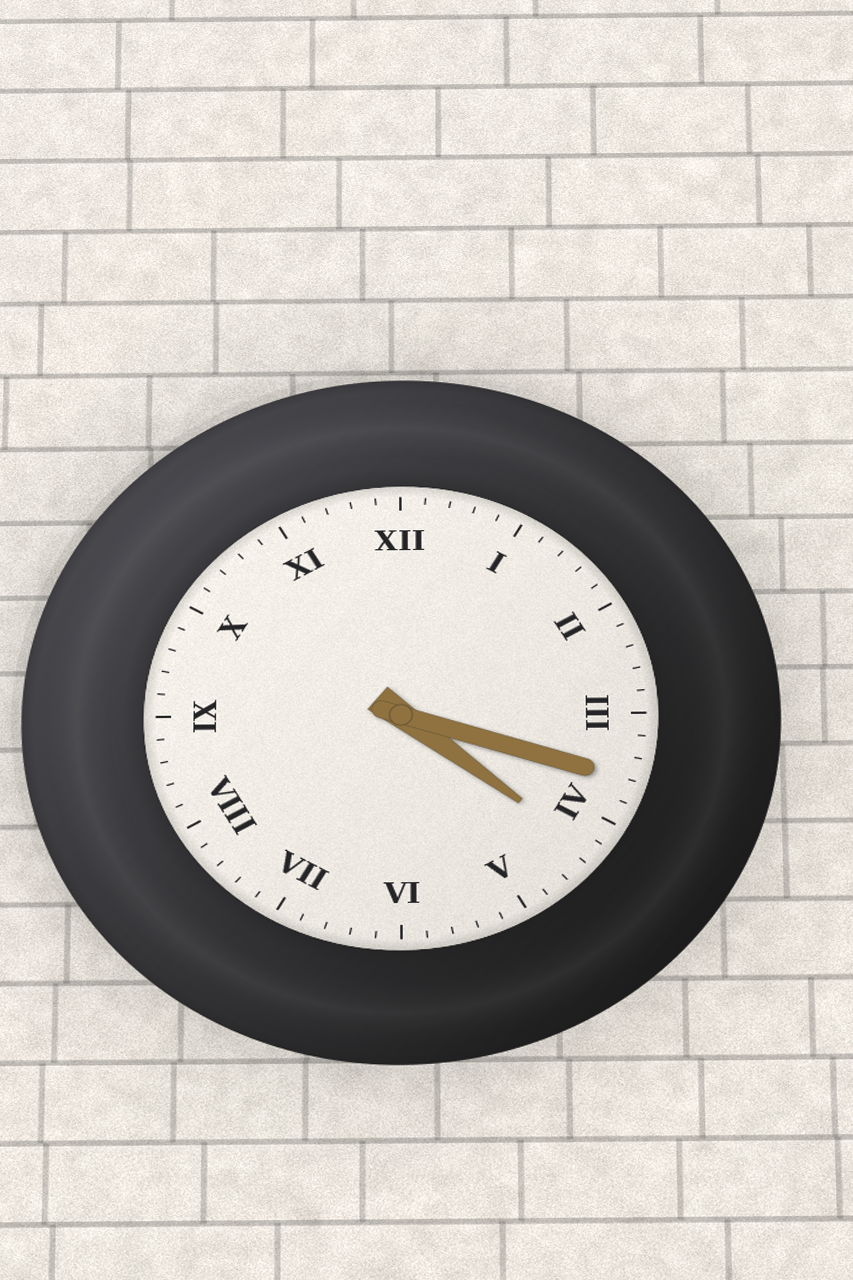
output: h=4 m=18
